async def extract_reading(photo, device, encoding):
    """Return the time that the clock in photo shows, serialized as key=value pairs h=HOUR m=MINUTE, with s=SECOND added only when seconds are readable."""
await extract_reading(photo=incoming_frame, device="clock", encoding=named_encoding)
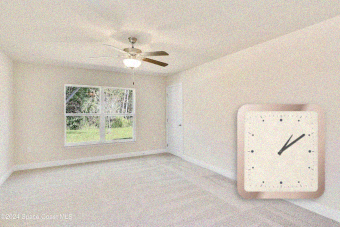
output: h=1 m=9
